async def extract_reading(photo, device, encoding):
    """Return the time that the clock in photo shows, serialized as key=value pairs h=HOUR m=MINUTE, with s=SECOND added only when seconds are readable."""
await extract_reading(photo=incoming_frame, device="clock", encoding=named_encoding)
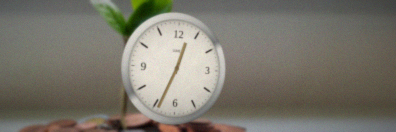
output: h=12 m=34
